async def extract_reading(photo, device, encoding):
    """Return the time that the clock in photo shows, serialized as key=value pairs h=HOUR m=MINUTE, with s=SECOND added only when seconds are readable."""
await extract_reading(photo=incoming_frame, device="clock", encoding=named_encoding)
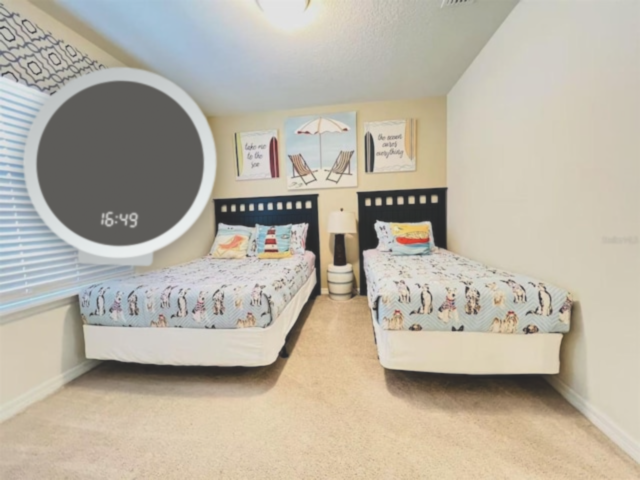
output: h=16 m=49
